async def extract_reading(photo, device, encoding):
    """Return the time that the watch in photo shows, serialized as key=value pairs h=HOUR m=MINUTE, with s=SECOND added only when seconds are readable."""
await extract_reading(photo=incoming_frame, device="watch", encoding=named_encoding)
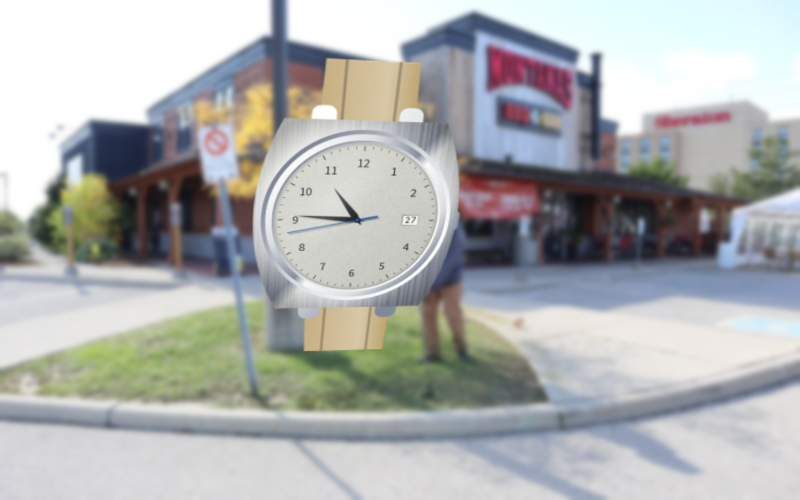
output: h=10 m=45 s=43
